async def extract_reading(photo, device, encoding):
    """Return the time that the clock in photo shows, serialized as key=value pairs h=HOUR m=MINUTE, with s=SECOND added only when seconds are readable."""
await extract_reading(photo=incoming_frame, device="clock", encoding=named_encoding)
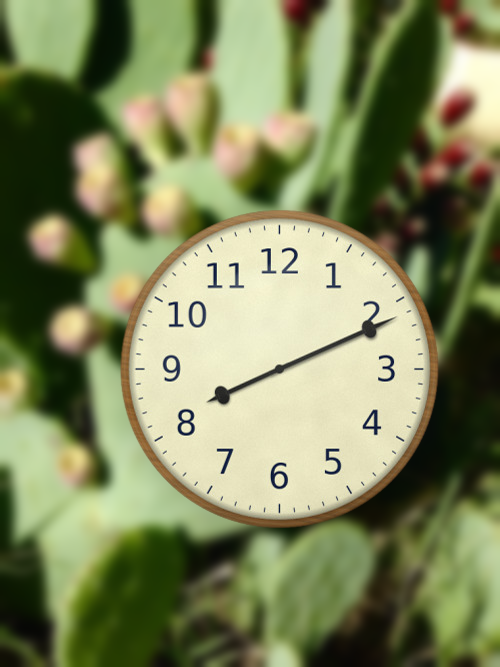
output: h=8 m=11
